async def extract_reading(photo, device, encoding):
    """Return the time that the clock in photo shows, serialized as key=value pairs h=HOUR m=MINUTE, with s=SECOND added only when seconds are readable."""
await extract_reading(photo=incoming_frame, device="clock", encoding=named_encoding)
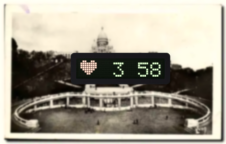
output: h=3 m=58
